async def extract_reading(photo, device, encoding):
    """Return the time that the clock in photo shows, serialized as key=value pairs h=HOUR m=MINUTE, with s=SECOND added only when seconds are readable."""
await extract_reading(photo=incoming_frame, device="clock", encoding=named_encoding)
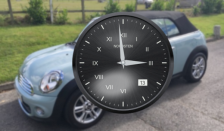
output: h=2 m=59
